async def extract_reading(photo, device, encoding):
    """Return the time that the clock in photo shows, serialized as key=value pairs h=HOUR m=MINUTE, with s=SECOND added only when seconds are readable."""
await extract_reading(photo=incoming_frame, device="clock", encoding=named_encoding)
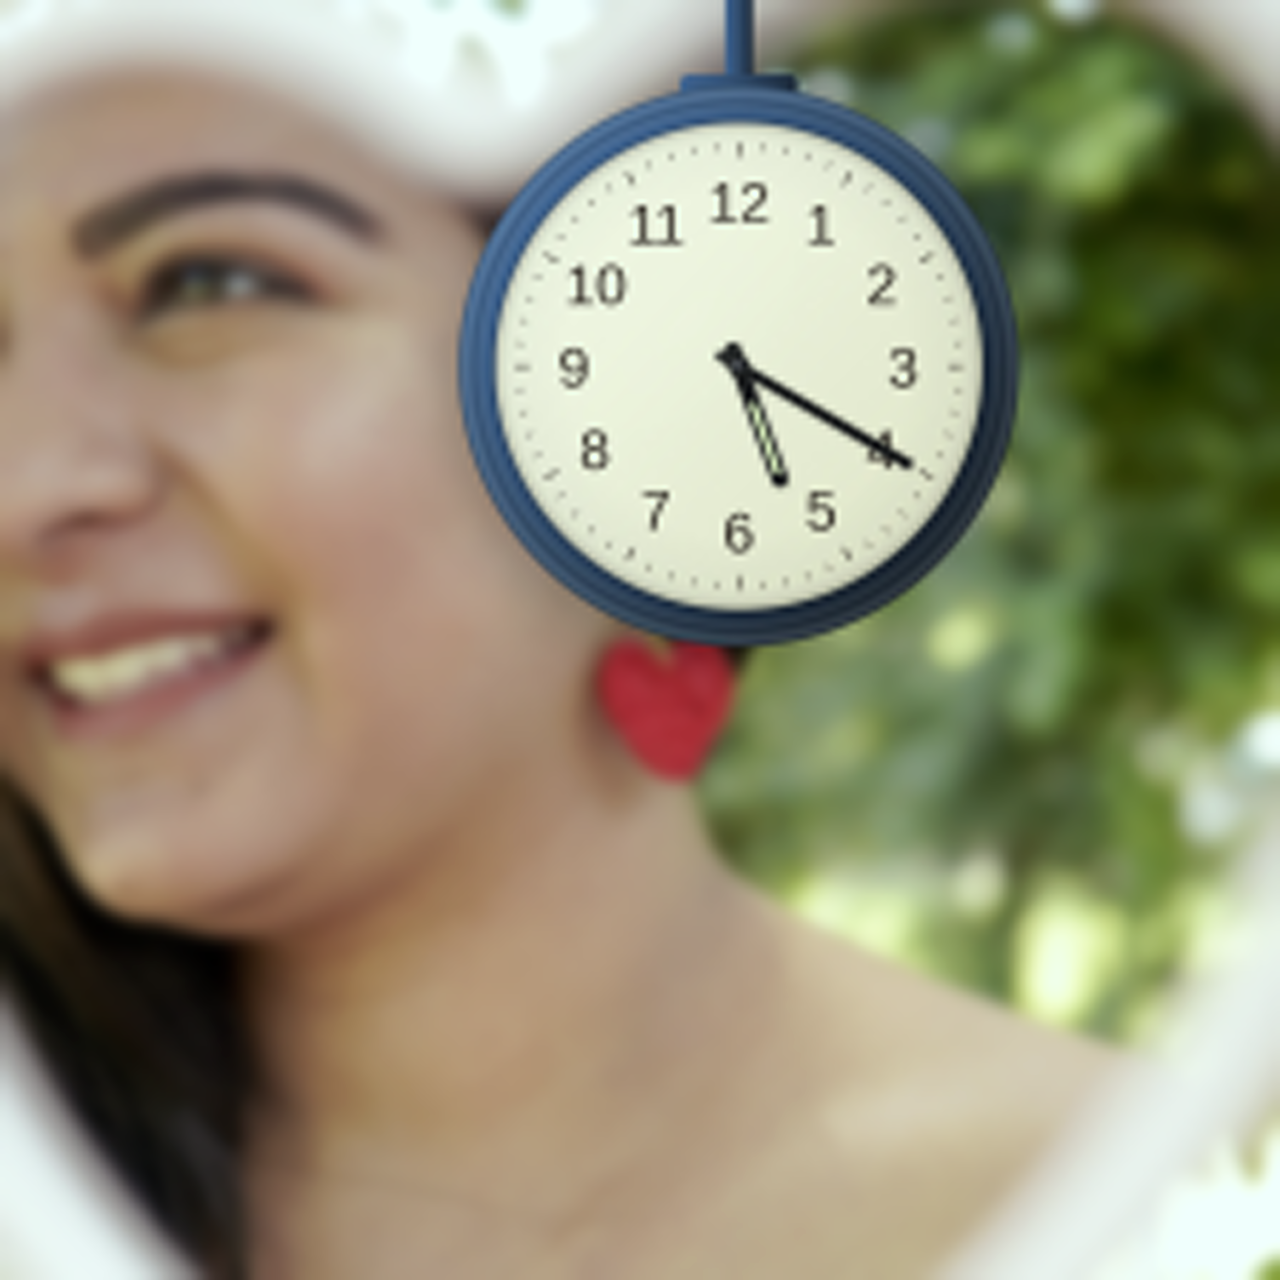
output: h=5 m=20
